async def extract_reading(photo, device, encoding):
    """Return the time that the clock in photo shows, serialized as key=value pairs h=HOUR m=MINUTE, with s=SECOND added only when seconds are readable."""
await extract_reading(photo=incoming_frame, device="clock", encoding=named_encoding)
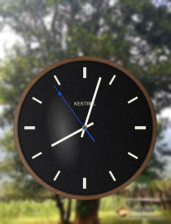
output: h=8 m=2 s=54
